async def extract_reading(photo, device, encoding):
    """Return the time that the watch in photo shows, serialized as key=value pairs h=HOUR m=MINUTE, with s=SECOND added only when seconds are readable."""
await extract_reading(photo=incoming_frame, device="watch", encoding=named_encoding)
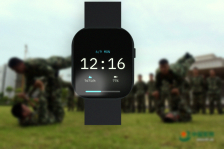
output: h=12 m=16
